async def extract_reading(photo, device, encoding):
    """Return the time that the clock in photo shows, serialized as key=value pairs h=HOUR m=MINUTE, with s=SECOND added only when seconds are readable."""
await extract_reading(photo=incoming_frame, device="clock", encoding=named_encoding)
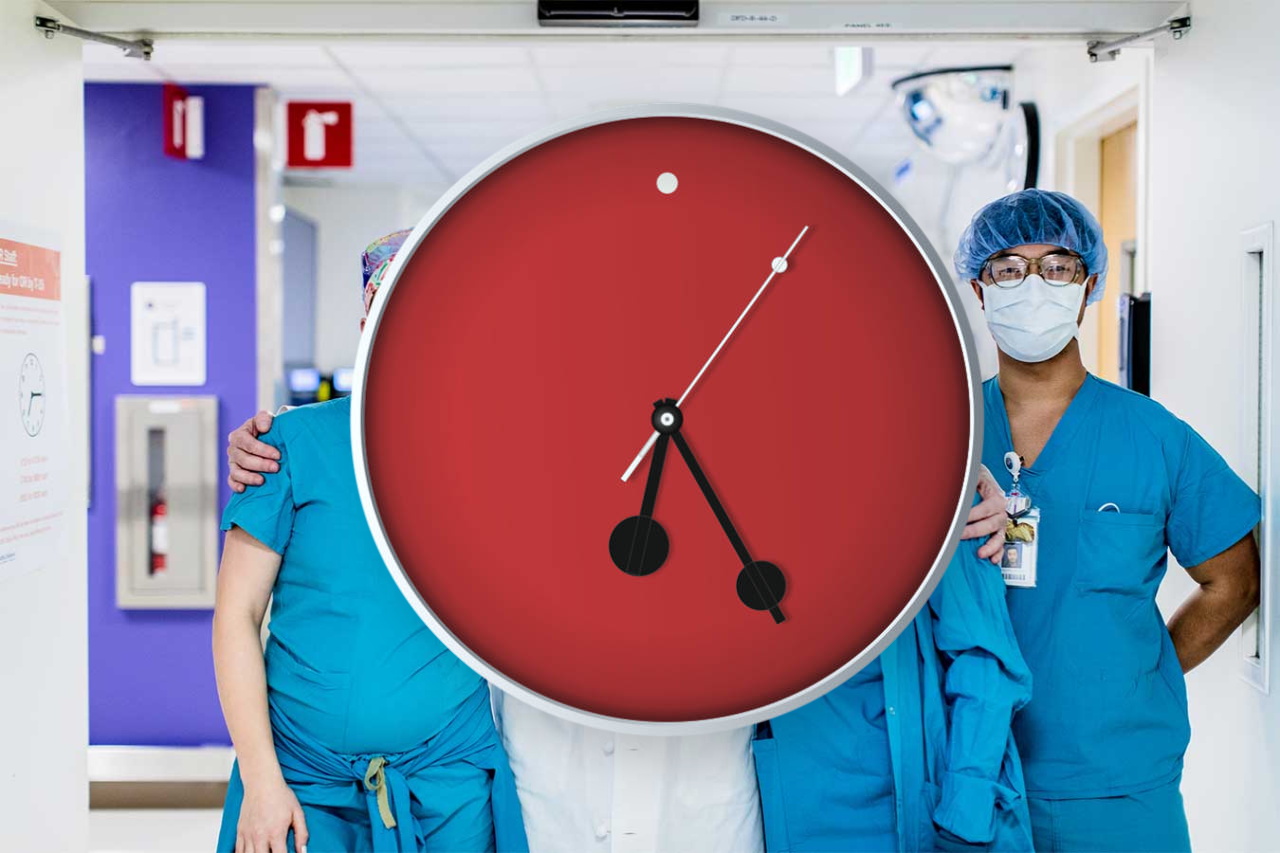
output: h=6 m=25 s=6
